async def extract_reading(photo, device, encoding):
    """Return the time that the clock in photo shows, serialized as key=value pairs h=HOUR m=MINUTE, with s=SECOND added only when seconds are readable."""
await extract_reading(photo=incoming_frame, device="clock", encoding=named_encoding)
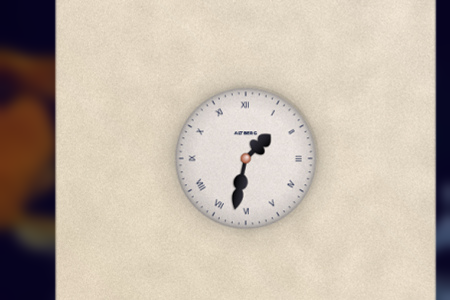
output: h=1 m=32
